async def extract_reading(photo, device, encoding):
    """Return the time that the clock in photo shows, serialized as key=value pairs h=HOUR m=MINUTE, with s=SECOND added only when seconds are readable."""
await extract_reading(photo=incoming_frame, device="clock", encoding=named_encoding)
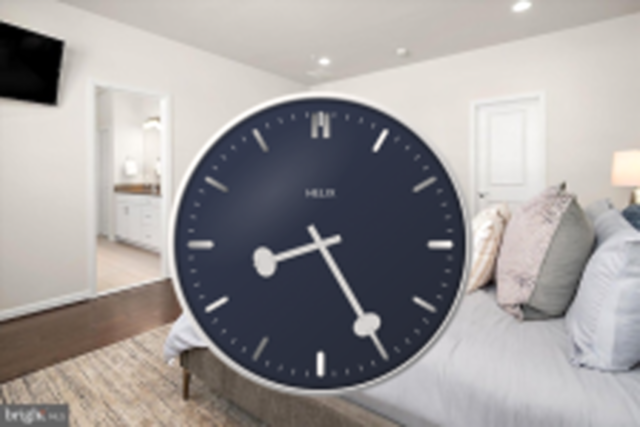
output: h=8 m=25
